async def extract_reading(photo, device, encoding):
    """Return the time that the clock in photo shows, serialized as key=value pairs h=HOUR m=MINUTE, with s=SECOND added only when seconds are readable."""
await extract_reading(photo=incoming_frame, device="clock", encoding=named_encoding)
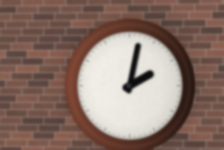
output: h=2 m=2
